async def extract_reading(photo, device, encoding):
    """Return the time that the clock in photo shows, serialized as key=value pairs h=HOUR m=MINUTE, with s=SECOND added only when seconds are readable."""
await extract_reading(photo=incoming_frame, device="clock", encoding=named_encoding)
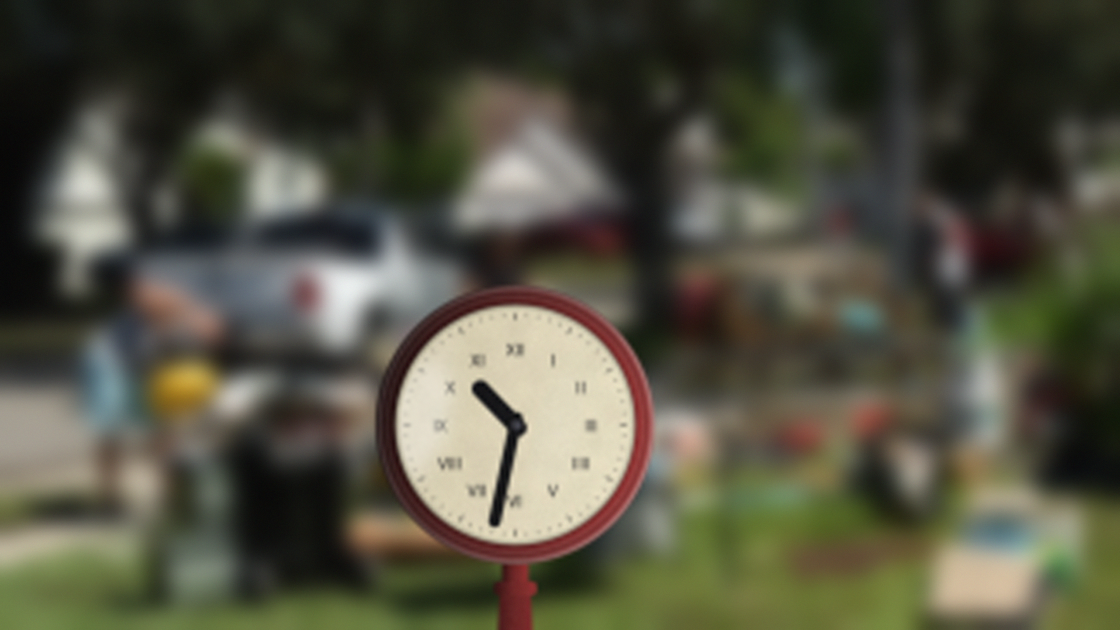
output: h=10 m=32
